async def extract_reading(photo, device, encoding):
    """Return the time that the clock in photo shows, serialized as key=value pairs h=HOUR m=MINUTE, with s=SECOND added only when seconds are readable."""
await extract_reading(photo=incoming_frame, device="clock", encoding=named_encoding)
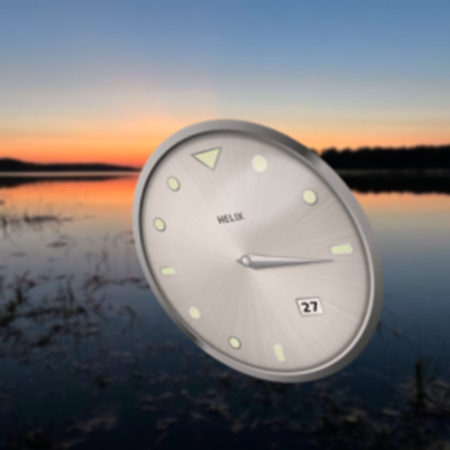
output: h=3 m=16
